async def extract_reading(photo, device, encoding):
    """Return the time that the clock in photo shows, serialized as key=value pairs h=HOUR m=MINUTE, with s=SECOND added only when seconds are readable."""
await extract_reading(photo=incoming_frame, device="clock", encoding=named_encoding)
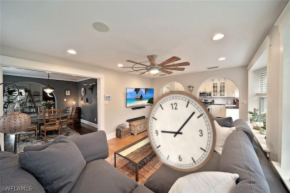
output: h=9 m=8
